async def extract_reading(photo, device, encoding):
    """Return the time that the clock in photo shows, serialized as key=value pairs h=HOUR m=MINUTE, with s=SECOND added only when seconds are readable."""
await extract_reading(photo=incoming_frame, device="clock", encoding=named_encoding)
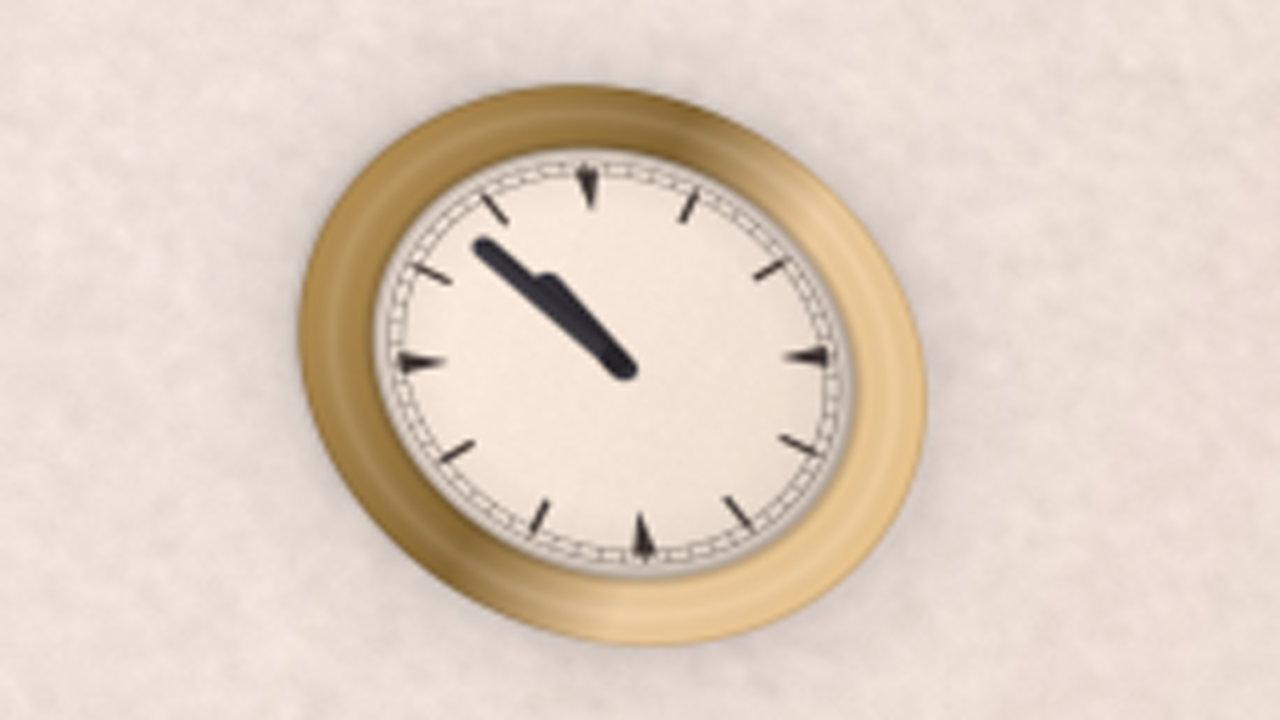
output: h=10 m=53
